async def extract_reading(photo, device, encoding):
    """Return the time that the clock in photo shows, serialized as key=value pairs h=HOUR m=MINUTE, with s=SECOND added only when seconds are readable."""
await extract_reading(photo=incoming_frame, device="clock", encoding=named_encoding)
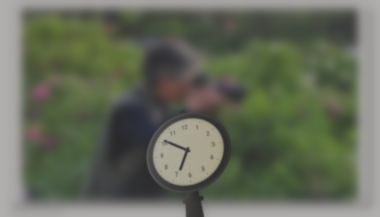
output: h=6 m=51
